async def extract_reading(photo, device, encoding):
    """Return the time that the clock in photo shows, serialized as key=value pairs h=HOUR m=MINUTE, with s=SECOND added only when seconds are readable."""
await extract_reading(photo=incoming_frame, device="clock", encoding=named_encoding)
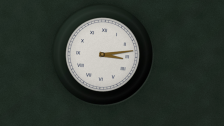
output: h=3 m=13
